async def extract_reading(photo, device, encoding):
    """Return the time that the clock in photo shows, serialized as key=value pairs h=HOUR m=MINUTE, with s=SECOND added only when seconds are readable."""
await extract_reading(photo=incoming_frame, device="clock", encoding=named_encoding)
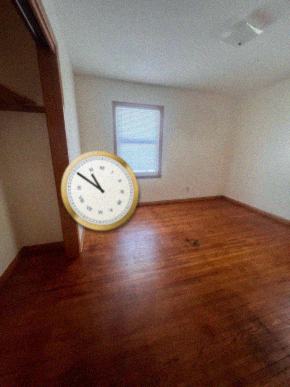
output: h=10 m=50
